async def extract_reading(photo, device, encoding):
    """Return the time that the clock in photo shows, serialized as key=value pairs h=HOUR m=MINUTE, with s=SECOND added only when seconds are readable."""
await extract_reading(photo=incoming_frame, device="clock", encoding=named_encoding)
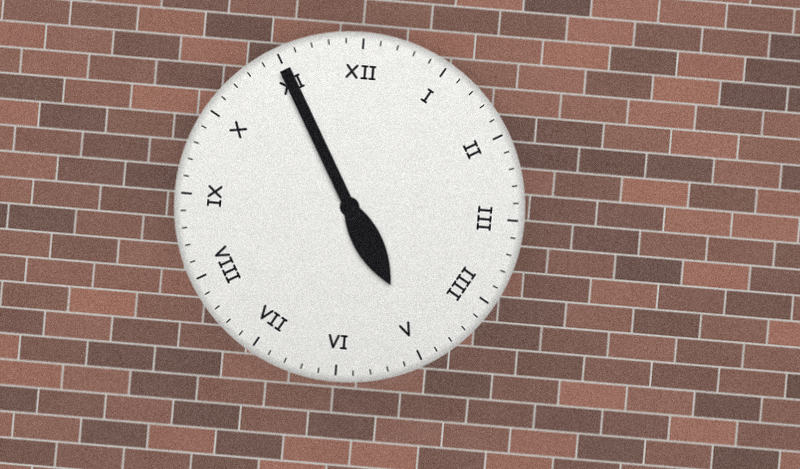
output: h=4 m=55
